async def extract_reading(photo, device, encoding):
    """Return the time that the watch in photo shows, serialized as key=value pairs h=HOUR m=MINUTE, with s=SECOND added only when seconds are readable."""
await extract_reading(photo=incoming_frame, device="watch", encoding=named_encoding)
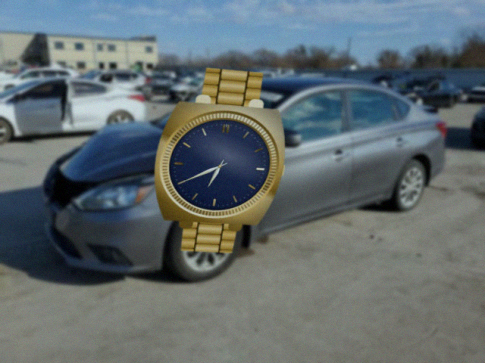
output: h=6 m=40
